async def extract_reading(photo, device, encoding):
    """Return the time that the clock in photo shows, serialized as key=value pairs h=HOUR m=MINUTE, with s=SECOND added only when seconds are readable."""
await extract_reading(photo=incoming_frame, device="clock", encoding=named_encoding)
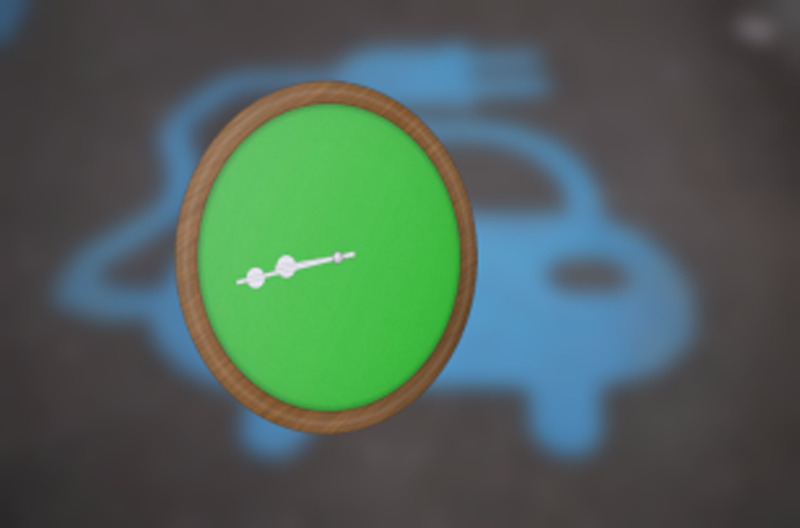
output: h=8 m=43
